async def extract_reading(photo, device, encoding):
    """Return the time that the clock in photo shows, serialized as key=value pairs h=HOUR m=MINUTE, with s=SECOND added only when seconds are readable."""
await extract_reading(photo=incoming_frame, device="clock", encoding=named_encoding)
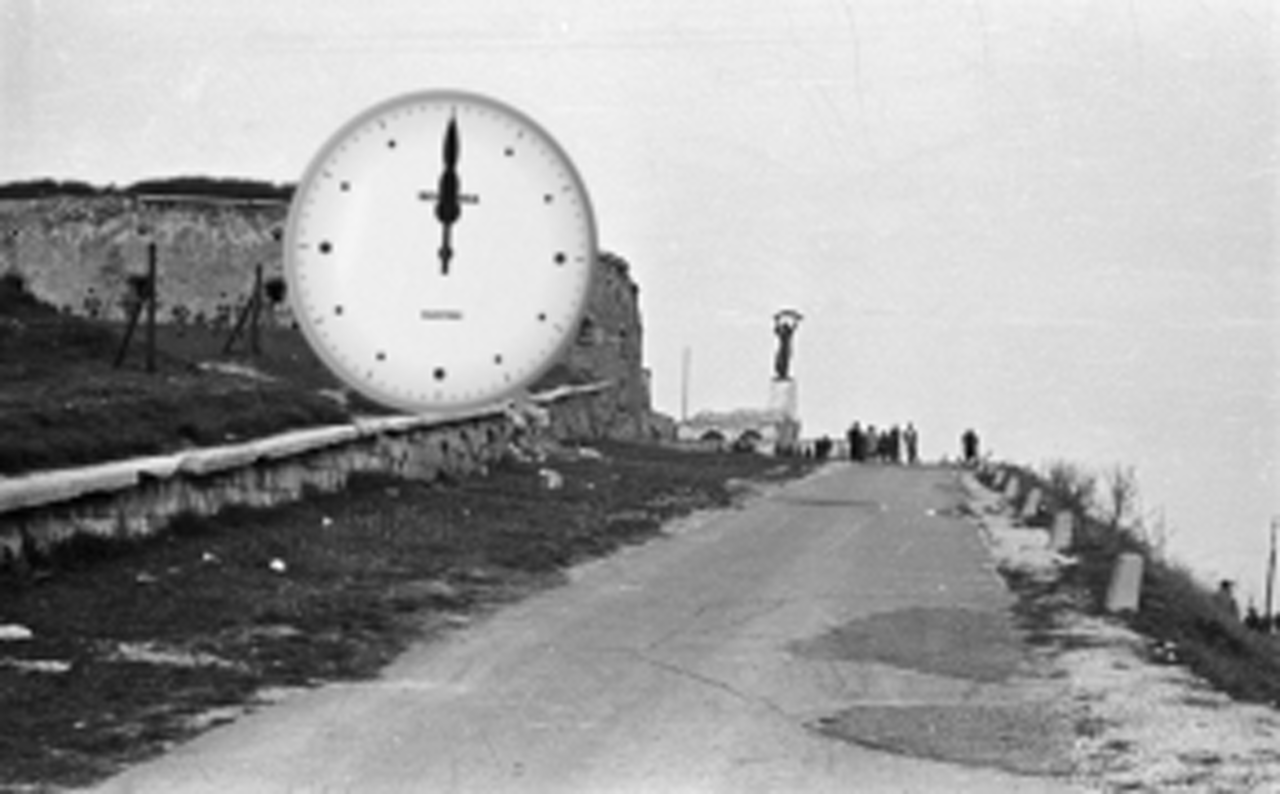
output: h=12 m=0
